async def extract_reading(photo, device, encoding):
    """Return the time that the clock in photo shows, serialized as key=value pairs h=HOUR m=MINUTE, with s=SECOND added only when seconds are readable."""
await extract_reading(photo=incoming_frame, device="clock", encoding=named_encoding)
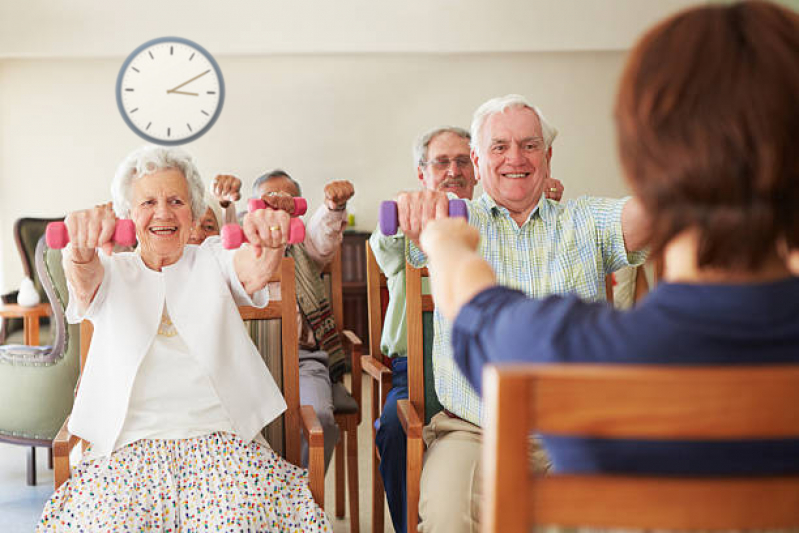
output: h=3 m=10
